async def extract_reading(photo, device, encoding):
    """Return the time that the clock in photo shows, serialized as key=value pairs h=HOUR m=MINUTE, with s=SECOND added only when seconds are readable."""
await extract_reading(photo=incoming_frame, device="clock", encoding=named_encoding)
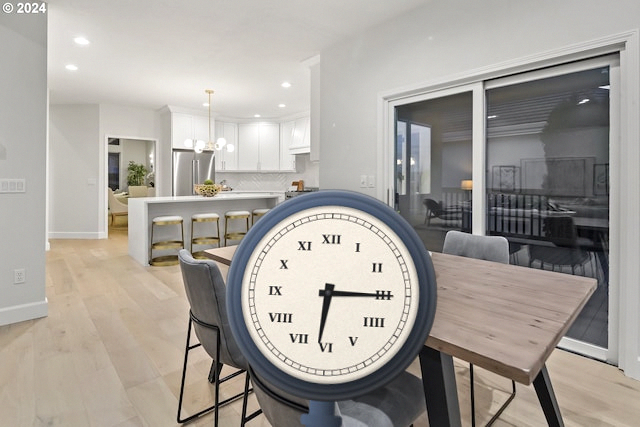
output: h=6 m=15
